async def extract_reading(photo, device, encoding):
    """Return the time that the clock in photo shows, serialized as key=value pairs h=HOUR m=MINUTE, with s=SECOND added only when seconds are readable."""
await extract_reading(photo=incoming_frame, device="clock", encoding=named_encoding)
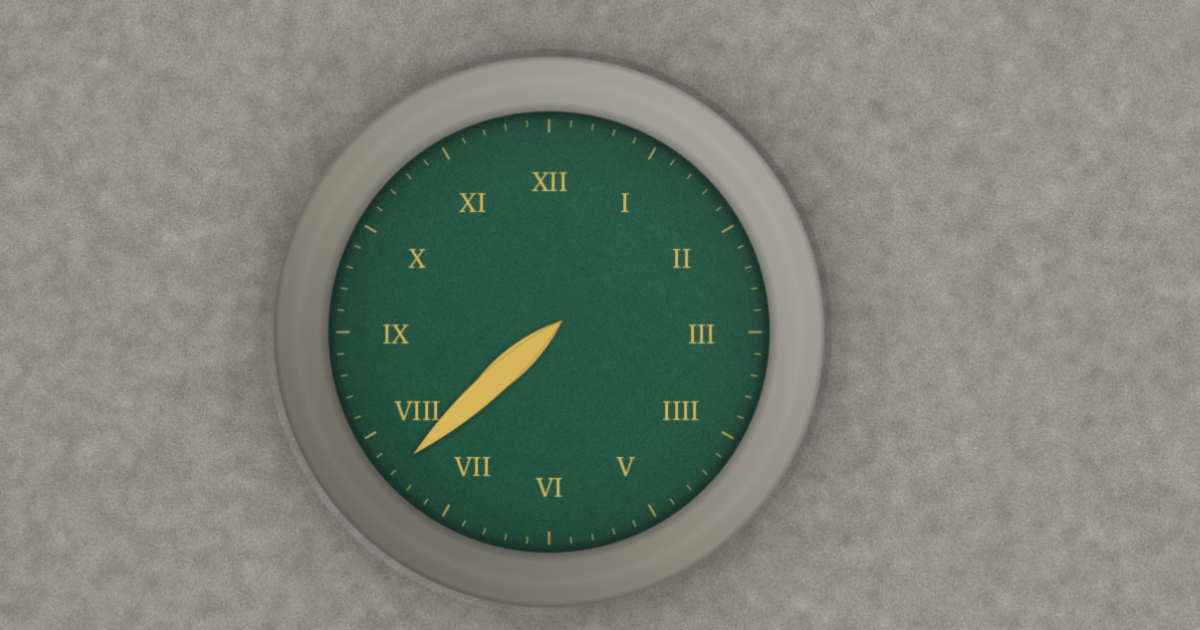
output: h=7 m=38
